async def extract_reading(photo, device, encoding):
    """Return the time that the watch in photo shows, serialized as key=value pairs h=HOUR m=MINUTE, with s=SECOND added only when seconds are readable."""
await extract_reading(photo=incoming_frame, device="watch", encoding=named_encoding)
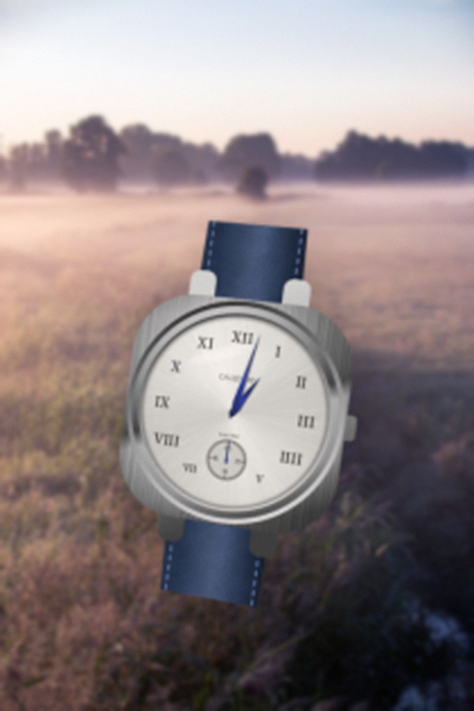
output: h=1 m=2
